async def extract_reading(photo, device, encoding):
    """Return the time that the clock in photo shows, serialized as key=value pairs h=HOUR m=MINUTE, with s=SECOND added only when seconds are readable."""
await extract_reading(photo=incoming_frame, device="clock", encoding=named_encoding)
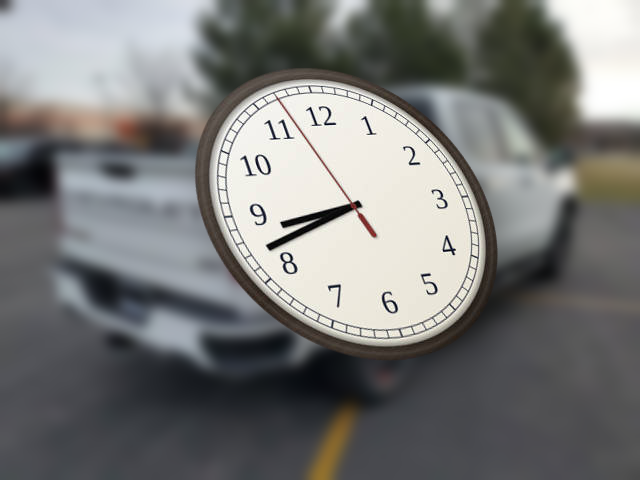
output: h=8 m=41 s=57
